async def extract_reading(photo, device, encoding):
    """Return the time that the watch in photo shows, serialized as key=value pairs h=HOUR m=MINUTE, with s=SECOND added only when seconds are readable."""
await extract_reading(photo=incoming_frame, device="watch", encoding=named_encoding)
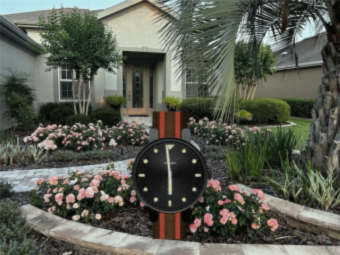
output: h=5 m=59
